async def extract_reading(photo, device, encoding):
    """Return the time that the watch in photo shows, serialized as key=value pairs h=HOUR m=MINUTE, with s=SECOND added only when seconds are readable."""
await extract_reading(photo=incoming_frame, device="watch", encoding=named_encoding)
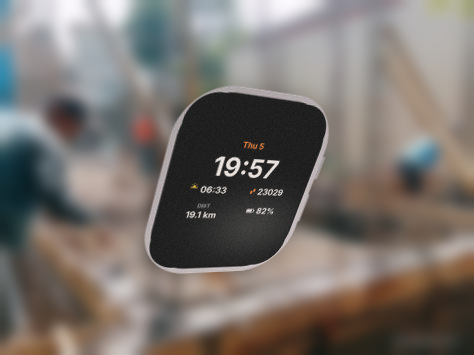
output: h=19 m=57
